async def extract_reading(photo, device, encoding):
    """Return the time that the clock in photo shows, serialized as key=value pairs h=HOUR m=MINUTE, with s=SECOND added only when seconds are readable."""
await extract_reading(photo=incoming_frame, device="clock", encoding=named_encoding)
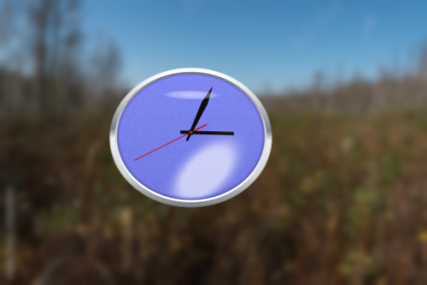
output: h=3 m=3 s=40
